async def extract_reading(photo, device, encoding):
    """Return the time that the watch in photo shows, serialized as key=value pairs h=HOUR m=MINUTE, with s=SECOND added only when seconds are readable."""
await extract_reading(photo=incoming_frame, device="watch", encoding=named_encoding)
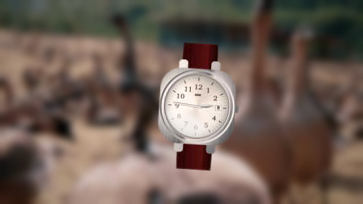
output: h=2 m=46
